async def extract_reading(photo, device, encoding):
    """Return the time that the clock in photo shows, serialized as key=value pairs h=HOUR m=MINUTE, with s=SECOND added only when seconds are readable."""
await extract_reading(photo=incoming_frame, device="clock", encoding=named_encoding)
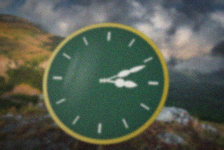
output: h=3 m=11
